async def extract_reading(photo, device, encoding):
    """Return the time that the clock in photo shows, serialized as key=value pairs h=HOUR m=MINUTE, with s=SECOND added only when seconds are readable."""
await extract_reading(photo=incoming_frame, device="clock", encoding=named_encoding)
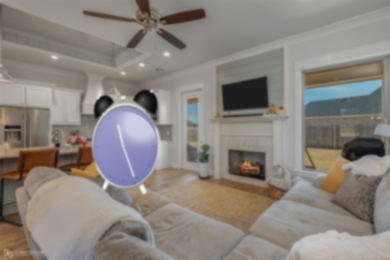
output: h=11 m=26
